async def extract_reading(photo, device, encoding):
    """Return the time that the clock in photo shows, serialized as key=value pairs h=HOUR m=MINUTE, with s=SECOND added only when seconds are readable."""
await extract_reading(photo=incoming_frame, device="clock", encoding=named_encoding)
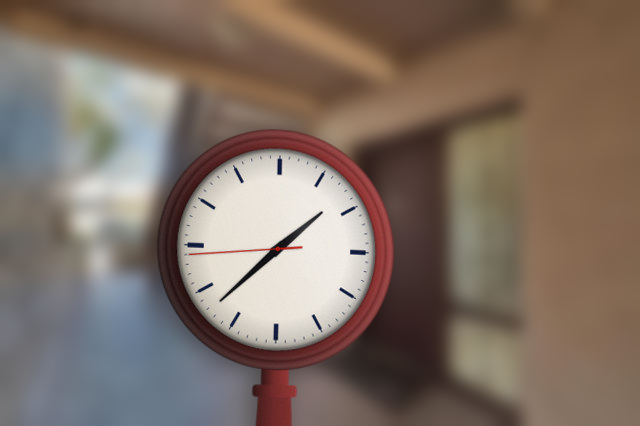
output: h=1 m=37 s=44
